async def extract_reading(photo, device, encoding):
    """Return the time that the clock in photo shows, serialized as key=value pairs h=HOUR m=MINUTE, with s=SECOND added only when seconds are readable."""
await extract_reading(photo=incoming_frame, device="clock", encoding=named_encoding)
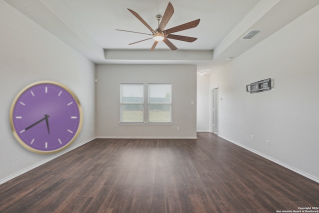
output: h=5 m=40
